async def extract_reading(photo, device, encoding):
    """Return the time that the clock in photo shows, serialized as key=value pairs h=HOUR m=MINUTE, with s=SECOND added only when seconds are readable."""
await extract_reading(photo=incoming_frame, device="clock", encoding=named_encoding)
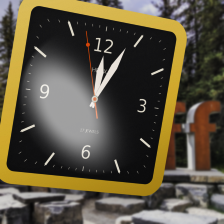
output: h=12 m=3 s=57
